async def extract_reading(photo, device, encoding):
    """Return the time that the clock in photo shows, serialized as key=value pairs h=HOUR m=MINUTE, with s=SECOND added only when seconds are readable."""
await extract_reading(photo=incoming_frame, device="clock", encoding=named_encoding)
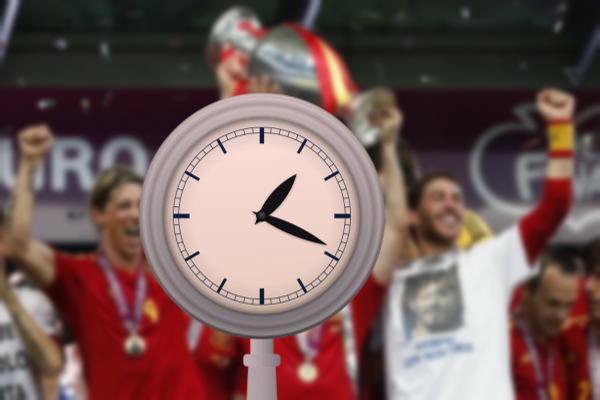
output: h=1 m=19
